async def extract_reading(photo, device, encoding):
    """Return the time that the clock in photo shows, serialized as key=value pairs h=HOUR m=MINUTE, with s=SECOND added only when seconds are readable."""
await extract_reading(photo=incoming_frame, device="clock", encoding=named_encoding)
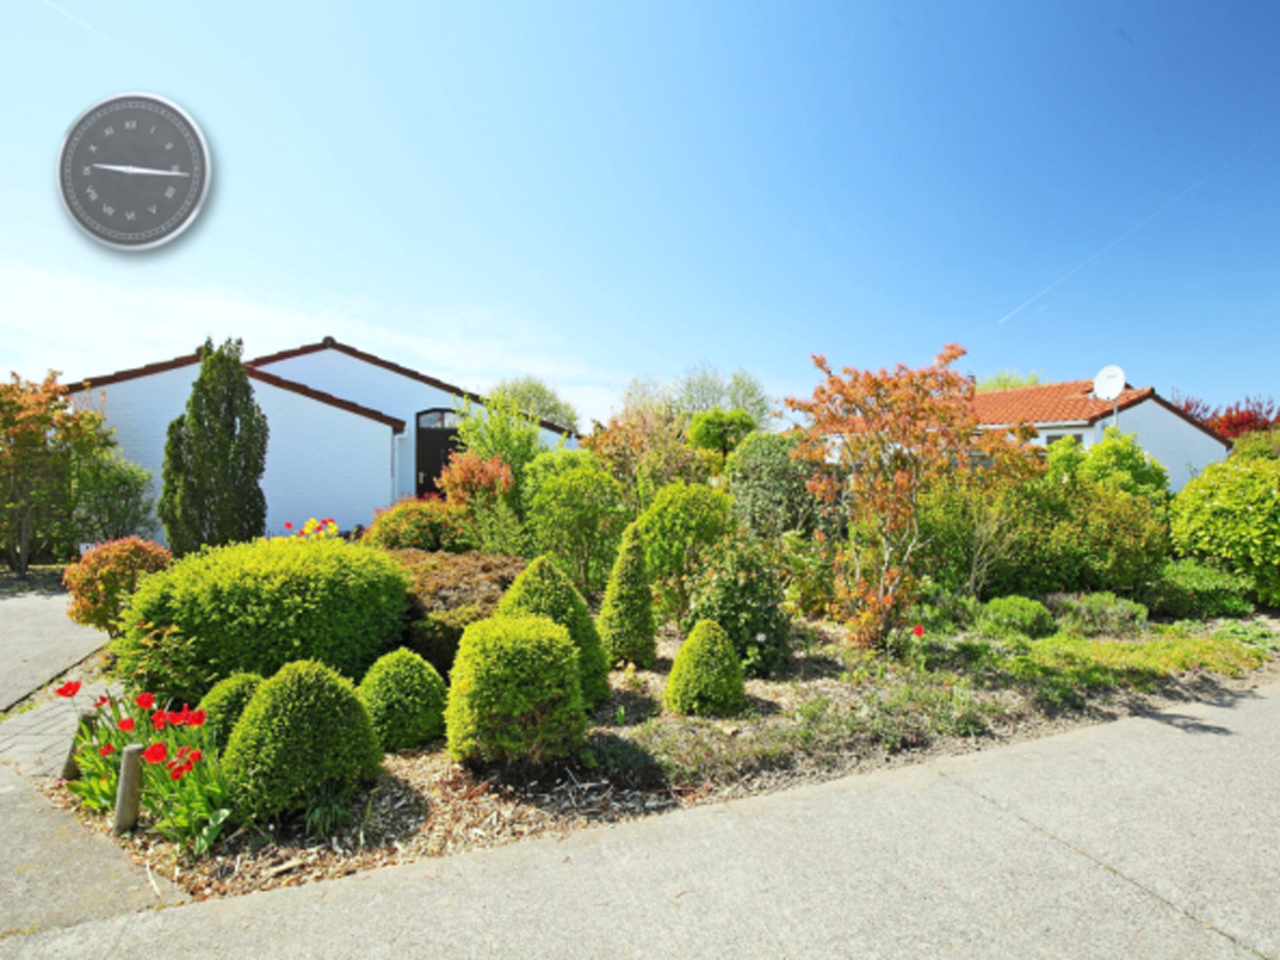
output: h=9 m=16
